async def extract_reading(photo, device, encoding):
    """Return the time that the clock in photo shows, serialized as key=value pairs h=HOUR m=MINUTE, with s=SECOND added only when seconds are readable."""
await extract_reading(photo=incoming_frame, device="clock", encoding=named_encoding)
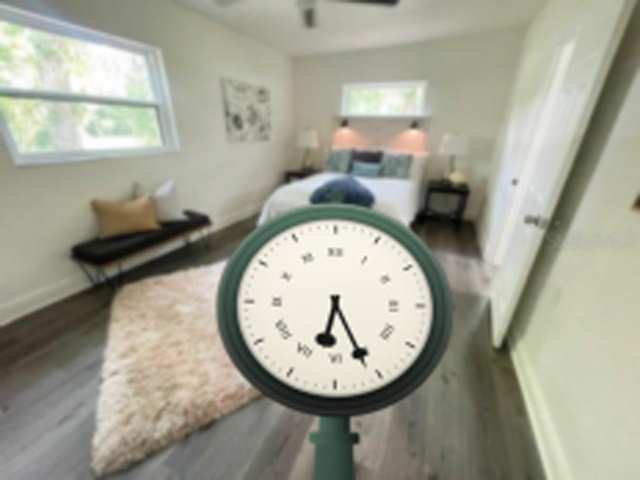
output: h=6 m=26
